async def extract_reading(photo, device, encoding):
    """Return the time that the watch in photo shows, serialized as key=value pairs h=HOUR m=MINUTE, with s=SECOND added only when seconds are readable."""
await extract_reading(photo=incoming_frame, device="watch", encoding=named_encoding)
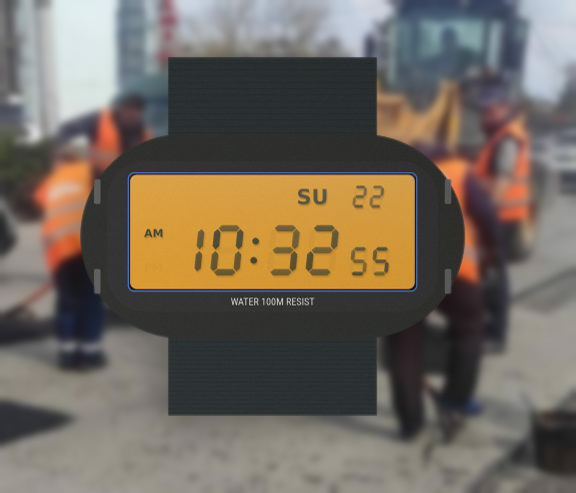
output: h=10 m=32 s=55
